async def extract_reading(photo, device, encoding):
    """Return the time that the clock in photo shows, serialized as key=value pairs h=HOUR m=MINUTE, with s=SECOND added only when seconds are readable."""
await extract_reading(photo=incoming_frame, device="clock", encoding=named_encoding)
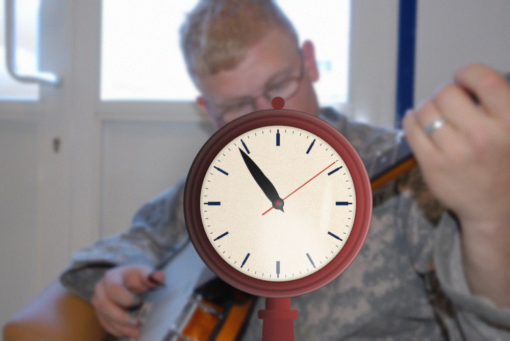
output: h=10 m=54 s=9
